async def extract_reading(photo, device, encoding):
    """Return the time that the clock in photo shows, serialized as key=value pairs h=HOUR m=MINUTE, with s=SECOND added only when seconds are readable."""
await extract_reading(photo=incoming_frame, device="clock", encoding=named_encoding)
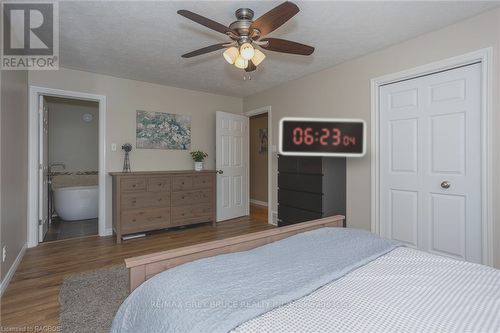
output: h=6 m=23
